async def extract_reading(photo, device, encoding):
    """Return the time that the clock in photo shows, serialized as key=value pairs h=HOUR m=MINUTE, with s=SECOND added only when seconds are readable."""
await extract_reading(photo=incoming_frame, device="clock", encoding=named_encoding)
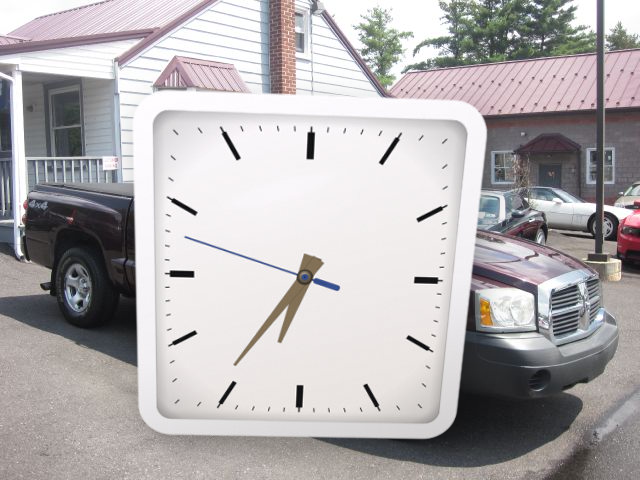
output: h=6 m=35 s=48
